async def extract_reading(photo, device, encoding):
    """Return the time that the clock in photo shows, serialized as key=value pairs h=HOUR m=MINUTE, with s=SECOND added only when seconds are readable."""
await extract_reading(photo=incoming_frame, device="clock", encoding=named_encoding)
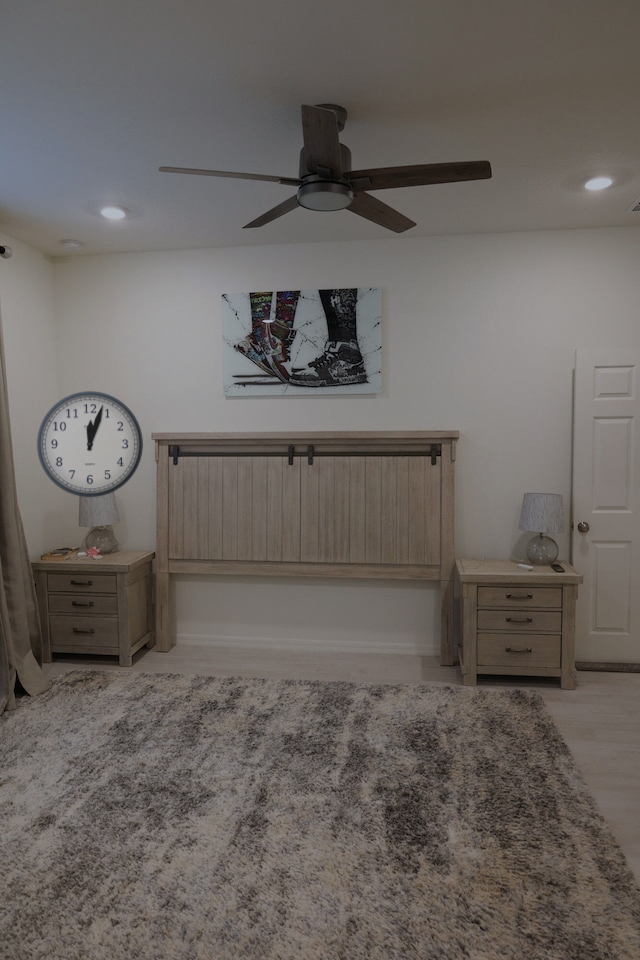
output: h=12 m=3
